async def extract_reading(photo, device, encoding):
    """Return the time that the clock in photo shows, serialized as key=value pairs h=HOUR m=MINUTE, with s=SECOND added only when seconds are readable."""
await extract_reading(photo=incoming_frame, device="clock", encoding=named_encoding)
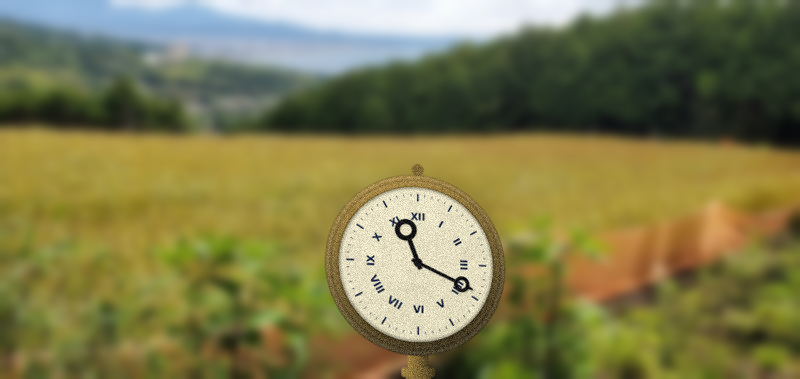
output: h=11 m=19
